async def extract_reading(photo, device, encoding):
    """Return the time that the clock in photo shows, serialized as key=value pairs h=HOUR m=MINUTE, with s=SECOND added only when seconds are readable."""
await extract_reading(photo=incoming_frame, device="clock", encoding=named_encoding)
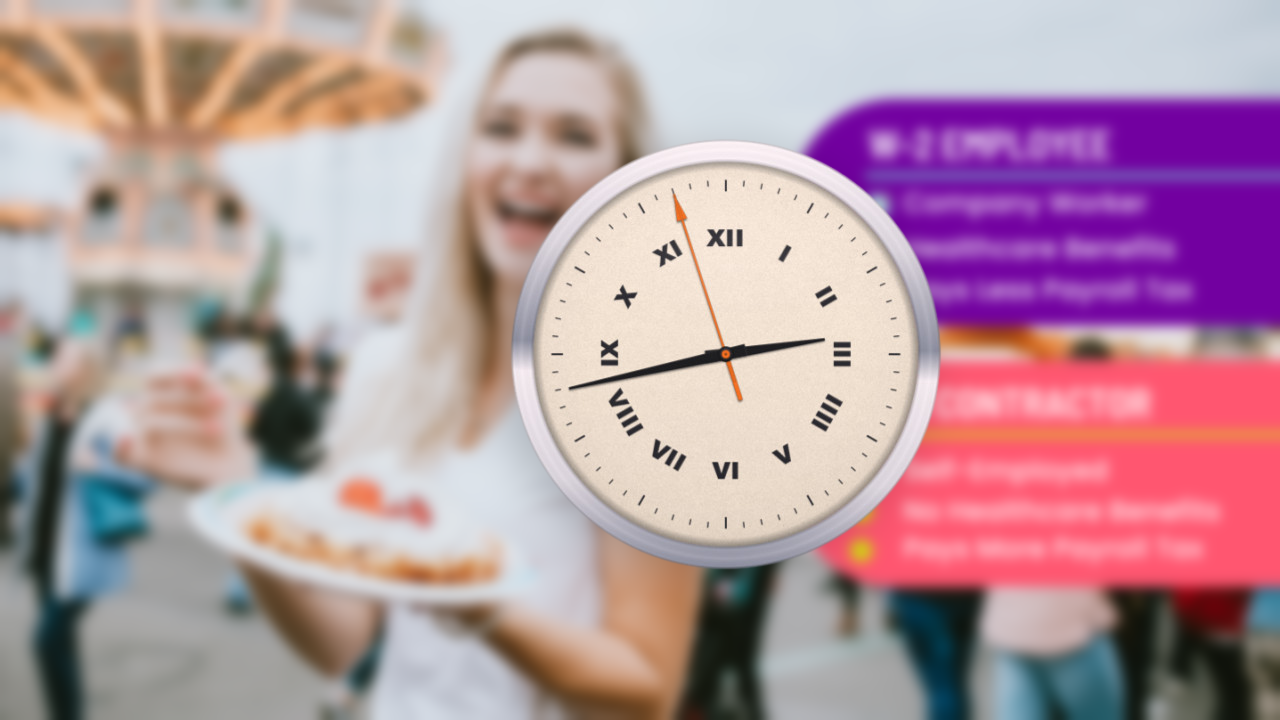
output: h=2 m=42 s=57
